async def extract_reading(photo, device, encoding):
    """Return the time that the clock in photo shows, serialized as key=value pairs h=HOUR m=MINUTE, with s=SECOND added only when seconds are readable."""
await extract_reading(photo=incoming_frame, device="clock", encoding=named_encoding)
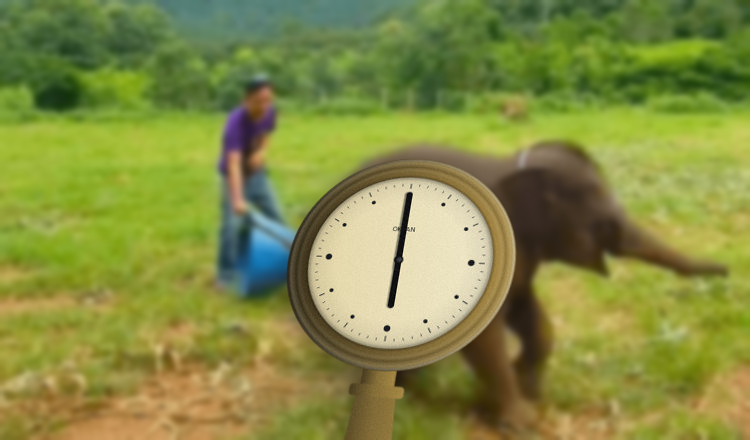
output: h=6 m=0
